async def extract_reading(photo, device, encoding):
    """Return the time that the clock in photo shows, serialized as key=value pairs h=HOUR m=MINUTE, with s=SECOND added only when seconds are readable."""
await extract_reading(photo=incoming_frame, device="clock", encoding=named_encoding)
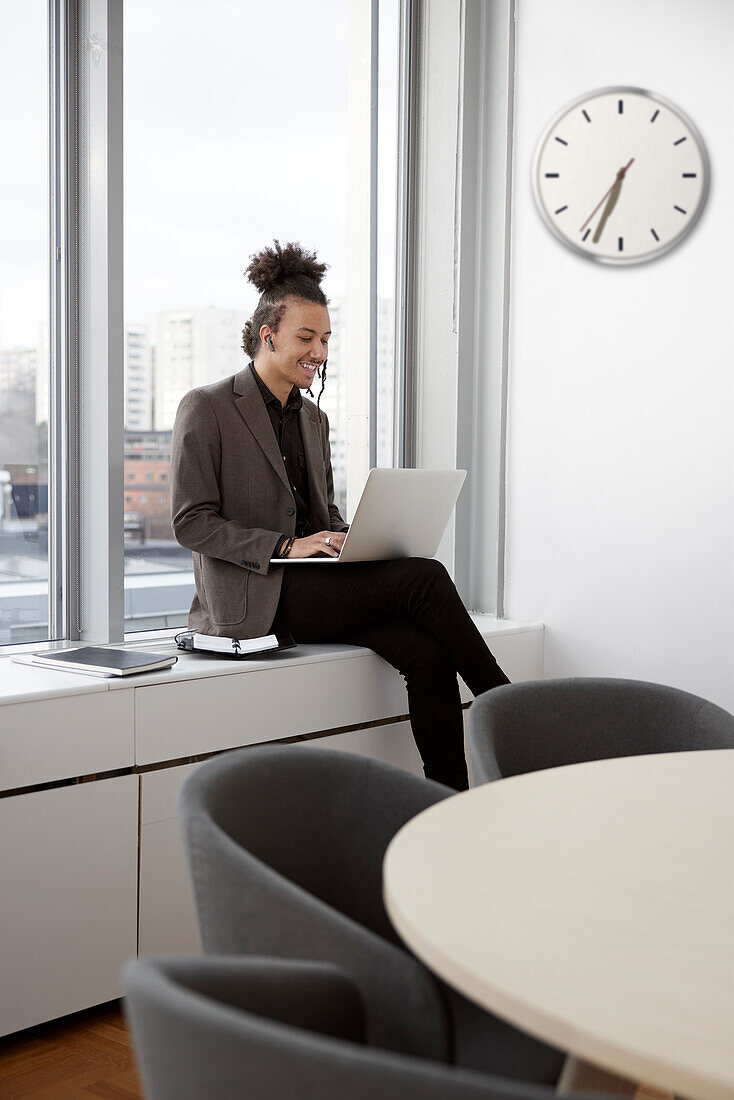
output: h=6 m=33 s=36
